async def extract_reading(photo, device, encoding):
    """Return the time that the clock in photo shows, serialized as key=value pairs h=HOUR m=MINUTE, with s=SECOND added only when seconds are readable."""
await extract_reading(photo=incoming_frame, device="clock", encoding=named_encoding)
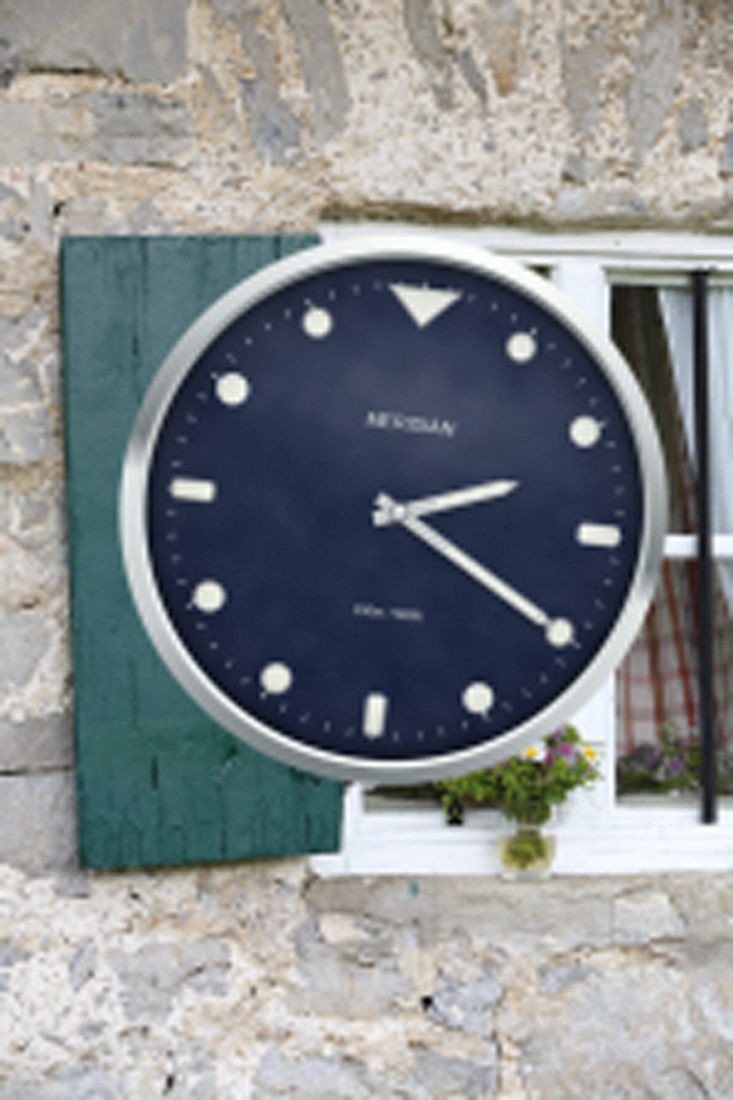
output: h=2 m=20
